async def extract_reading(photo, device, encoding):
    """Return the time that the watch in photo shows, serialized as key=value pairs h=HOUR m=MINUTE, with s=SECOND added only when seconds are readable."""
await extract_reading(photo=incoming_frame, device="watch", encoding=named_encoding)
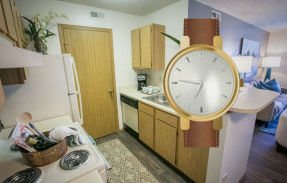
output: h=6 m=46
